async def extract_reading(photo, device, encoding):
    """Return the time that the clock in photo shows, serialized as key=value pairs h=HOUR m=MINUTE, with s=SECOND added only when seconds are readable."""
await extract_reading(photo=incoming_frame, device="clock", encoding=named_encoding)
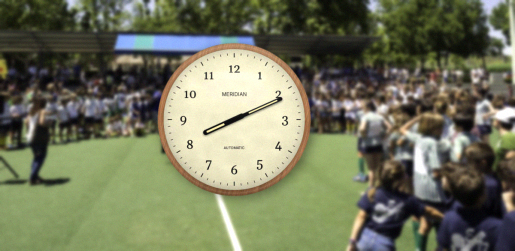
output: h=8 m=11
